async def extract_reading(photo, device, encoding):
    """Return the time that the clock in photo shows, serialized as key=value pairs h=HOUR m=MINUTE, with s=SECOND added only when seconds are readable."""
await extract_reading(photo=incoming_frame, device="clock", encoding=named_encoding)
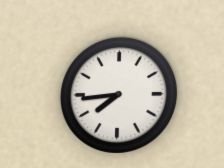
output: h=7 m=44
